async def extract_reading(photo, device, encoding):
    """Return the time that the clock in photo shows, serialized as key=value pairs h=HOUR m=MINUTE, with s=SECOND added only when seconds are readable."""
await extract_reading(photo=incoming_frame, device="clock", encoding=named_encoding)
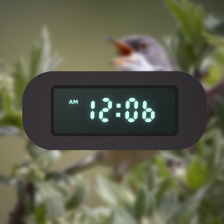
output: h=12 m=6
